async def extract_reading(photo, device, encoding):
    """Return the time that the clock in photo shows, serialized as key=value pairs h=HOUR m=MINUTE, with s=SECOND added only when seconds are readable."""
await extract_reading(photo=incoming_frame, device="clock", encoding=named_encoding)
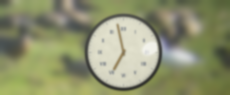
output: h=6 m=58
